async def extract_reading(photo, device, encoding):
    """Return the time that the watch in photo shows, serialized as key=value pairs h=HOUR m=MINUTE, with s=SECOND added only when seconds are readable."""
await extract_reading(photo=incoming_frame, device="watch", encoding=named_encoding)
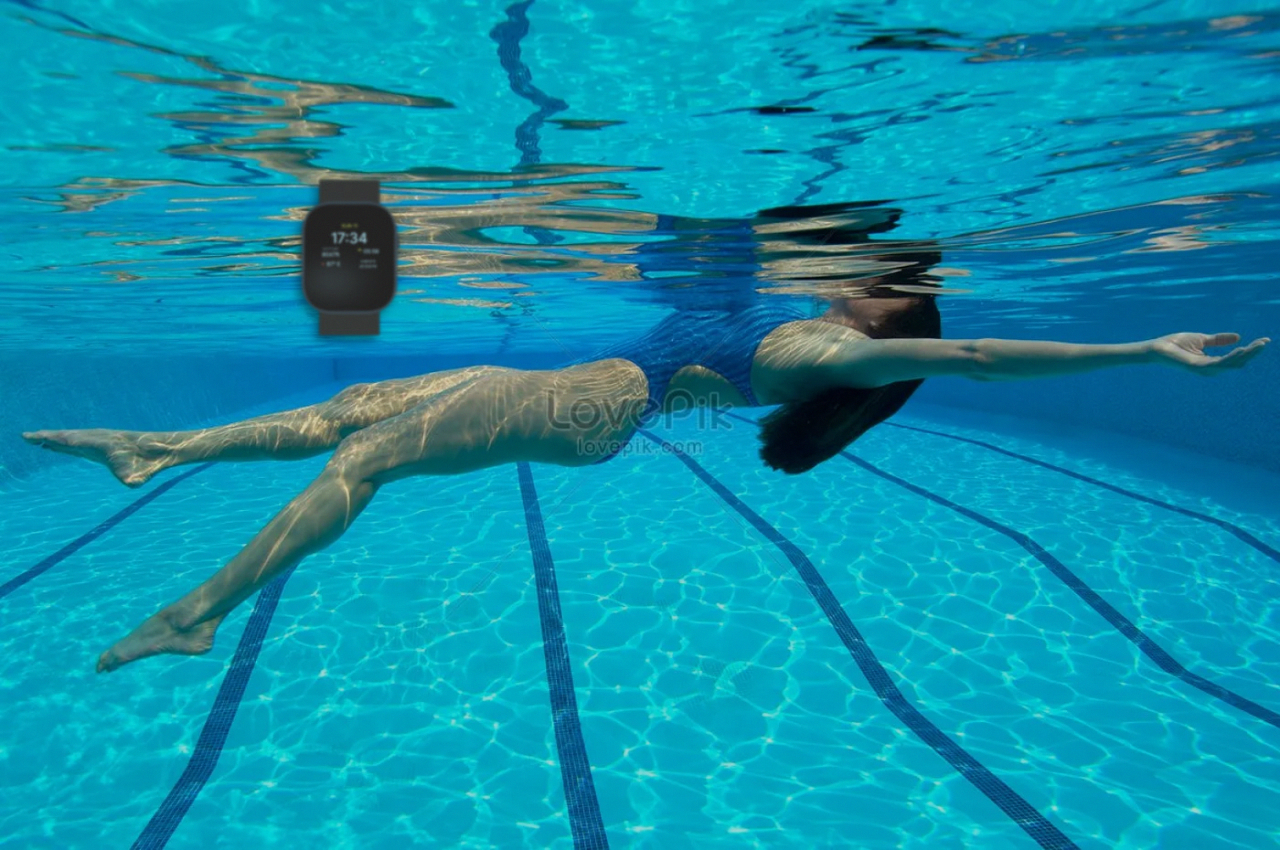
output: h=17 m=34
